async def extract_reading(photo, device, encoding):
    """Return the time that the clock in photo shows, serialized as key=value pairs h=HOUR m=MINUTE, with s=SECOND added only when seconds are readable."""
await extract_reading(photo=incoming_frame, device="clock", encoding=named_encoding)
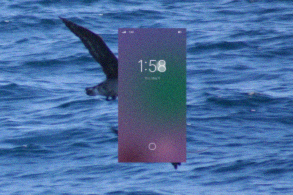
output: h=1 m=58
